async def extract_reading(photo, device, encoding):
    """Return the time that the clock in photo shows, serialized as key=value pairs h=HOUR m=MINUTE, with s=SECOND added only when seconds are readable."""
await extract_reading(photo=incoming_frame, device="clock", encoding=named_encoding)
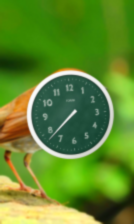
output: h=7 m=38
